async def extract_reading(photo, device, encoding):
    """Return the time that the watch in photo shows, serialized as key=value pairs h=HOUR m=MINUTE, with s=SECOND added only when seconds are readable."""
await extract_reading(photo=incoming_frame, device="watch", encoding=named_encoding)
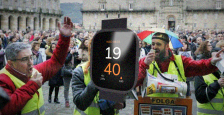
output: h=19 m=40
